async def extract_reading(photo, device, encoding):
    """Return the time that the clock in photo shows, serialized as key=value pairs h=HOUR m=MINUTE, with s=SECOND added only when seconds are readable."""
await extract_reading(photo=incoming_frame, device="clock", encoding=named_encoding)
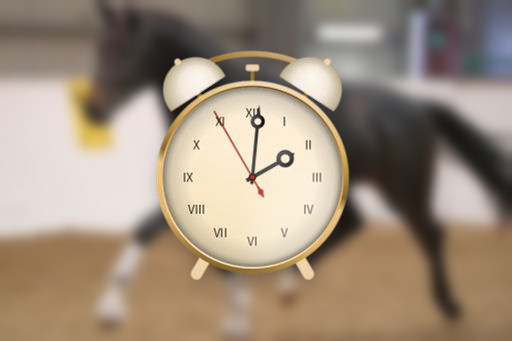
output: h=2 m=0 s=55
